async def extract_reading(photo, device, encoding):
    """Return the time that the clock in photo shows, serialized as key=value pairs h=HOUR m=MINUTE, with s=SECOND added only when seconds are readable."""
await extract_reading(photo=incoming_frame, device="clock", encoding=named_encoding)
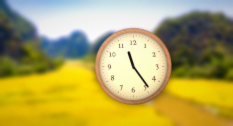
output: h=11 m=24
